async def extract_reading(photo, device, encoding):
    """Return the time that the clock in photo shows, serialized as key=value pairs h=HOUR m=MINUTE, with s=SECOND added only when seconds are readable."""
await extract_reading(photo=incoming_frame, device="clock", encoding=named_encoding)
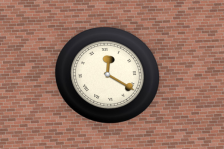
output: h=12 m=21
